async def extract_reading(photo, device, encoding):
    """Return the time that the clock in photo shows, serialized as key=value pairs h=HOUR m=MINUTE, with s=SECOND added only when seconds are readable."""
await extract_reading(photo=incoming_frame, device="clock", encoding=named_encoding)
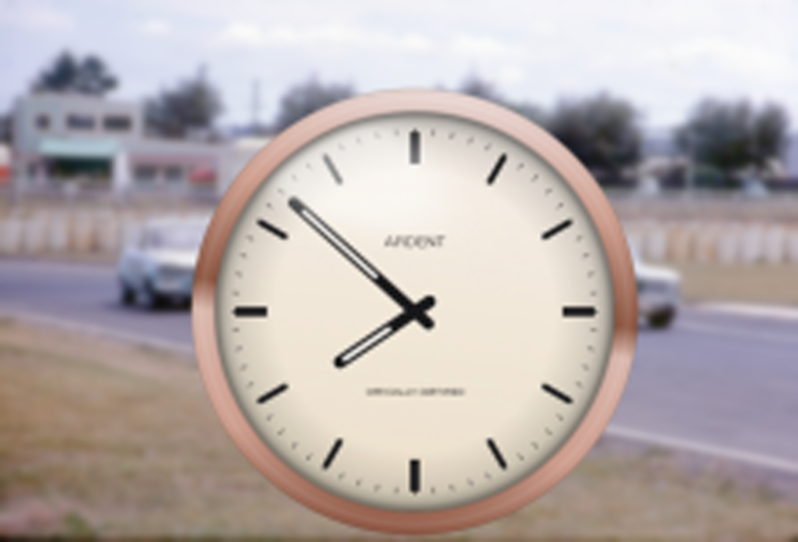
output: h=7 m=52
